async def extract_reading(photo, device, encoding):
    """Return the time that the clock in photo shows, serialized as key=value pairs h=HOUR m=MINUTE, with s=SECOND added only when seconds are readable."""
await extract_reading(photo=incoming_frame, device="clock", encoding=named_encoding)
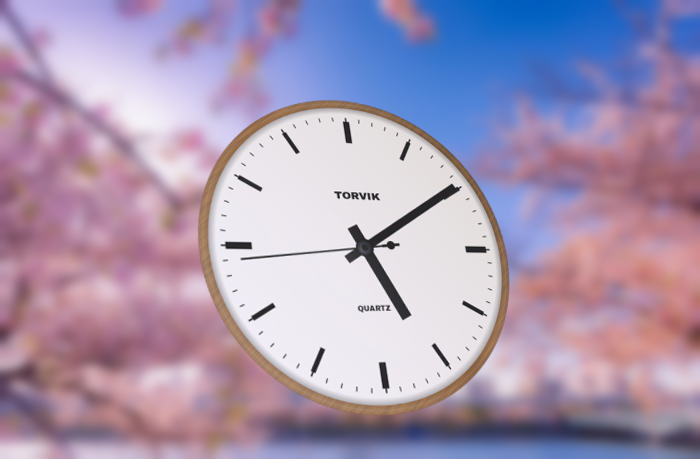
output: h=5 m=9 s=44
